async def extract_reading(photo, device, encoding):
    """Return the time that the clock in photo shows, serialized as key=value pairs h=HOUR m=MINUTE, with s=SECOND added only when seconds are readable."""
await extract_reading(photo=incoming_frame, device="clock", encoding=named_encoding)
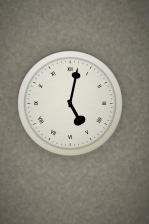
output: h=5 m=2
